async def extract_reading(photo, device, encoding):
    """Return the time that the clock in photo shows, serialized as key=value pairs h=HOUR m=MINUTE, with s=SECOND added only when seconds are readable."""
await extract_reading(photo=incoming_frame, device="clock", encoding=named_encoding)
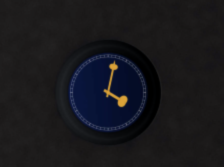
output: h=4 m=2
